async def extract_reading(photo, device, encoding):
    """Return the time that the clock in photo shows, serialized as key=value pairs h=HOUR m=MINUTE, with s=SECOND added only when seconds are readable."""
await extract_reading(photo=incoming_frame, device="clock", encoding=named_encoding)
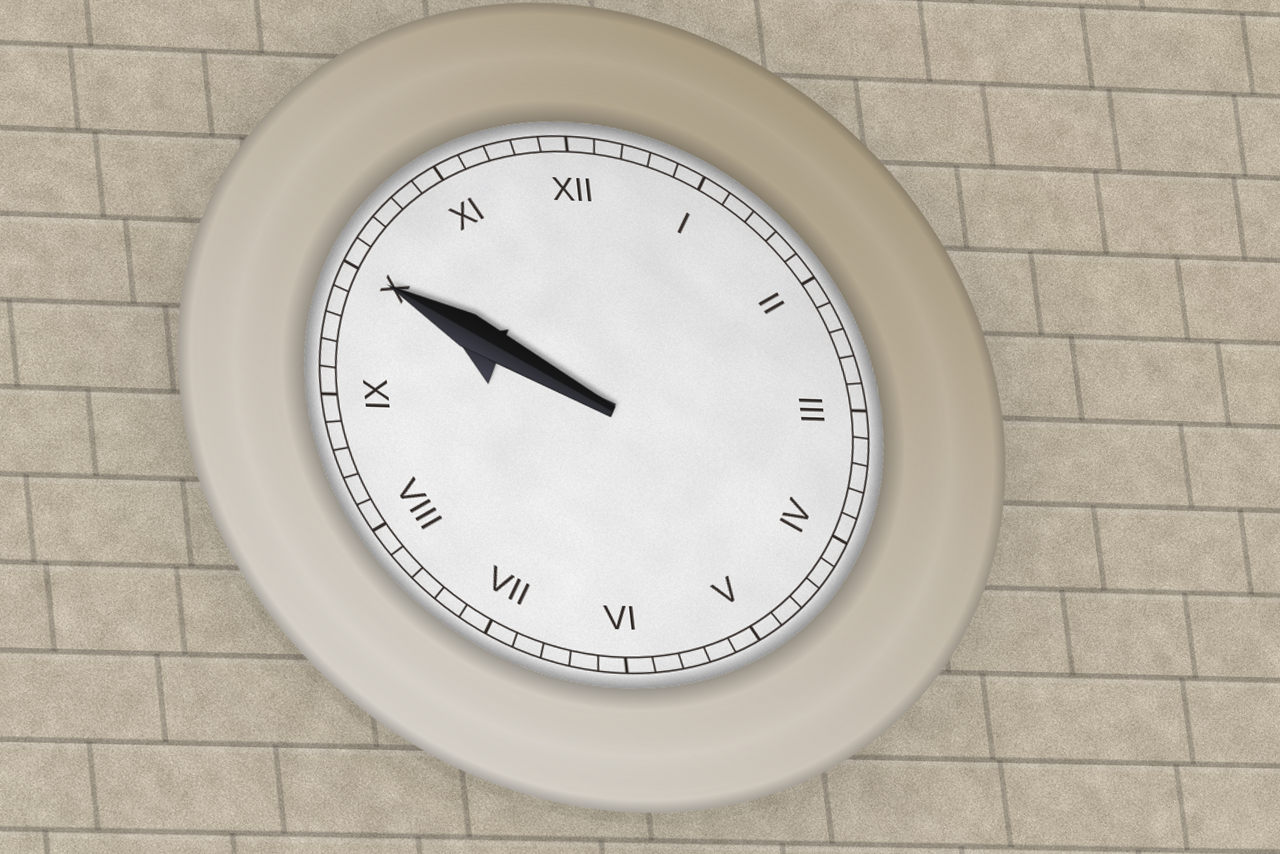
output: h=9 m=50
